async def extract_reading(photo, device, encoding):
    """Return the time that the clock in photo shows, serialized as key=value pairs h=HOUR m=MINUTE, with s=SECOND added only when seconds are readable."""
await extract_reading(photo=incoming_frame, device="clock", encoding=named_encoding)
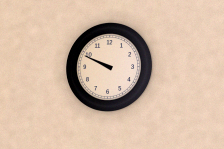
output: h=9 m=49
